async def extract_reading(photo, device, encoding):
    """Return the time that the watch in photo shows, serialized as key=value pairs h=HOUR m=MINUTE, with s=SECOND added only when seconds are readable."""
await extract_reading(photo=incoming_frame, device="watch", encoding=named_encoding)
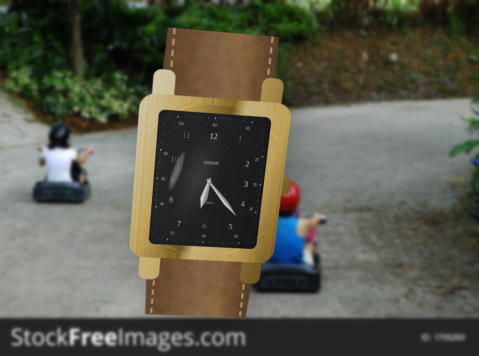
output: h=6 m=23
